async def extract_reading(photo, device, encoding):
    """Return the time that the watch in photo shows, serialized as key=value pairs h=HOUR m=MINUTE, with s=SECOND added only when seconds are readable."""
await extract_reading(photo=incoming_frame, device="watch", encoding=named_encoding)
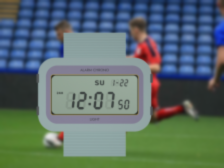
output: h=12 m=7 s=50
